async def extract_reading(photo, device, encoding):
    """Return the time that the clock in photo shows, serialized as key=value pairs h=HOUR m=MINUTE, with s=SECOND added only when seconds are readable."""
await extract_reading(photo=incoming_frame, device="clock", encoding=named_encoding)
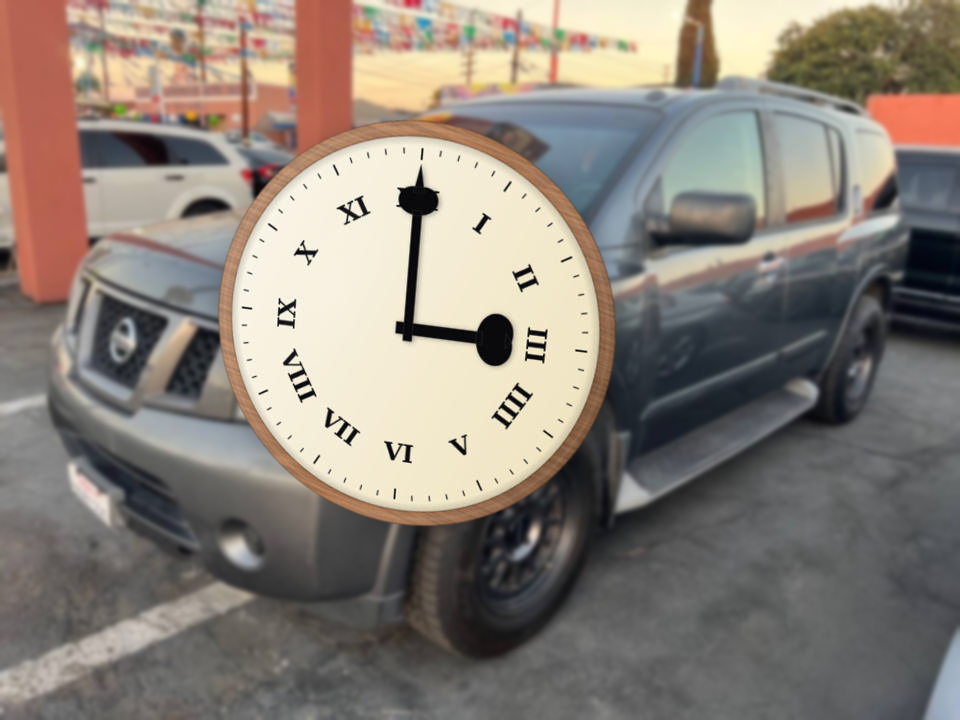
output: h=3 m=0
